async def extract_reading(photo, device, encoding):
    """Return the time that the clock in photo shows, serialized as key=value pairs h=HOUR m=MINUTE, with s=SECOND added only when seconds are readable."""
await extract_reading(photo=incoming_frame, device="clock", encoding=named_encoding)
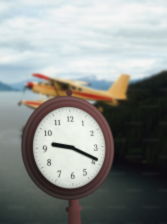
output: h=9 m=19
